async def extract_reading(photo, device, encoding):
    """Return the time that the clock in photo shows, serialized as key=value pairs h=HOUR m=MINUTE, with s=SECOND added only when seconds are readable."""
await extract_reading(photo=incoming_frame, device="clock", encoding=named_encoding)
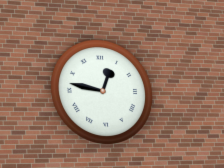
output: h=12 m=47
